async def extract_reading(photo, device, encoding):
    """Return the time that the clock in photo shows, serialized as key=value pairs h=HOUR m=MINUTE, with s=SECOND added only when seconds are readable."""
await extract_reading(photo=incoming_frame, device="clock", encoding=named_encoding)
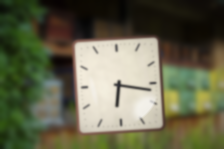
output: h=6 m=17
